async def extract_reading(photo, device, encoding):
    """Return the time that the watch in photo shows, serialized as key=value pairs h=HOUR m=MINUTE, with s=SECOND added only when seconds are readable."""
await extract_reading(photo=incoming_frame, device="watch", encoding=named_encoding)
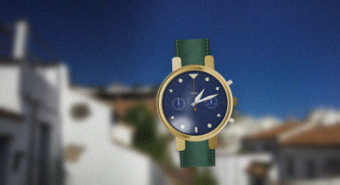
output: h=1 m=12
